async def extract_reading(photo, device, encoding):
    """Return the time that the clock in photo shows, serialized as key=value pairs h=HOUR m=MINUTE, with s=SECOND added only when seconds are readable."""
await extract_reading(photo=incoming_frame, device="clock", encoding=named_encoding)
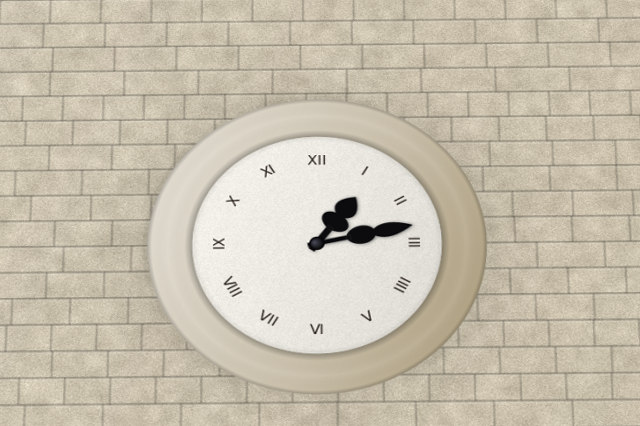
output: h=1 m=13
